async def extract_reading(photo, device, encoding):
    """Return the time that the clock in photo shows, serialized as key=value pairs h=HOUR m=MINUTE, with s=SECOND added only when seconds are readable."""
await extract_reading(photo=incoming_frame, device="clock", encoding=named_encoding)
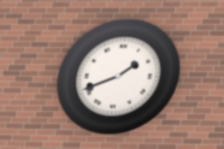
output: h=1 m=41
